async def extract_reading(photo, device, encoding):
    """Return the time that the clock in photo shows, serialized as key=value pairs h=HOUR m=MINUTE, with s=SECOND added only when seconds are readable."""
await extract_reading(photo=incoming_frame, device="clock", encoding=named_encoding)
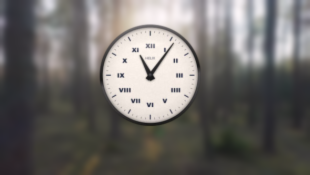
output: h=11 m=6
